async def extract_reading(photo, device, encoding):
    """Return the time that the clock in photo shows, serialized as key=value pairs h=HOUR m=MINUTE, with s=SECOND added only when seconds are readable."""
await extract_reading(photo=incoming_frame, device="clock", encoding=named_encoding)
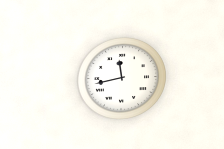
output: h=11 m=43
